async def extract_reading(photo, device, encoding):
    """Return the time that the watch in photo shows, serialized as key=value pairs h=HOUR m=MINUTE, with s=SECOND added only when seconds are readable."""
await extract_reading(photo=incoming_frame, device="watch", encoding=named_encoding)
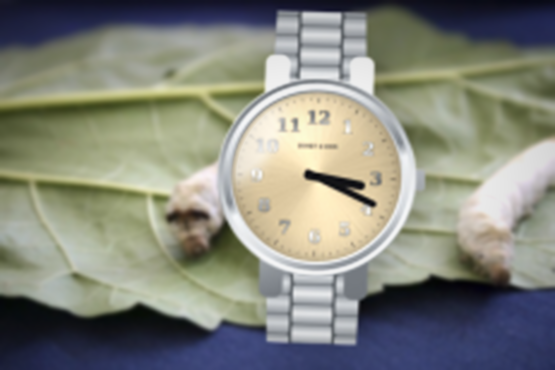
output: h=3 m=19
